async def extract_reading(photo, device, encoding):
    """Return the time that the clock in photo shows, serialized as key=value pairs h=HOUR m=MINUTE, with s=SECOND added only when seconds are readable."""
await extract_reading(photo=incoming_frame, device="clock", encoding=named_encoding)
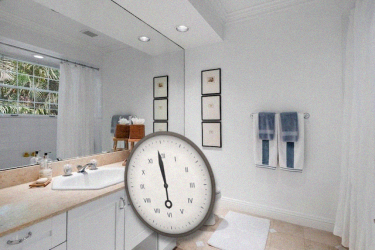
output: h=5 m=59
